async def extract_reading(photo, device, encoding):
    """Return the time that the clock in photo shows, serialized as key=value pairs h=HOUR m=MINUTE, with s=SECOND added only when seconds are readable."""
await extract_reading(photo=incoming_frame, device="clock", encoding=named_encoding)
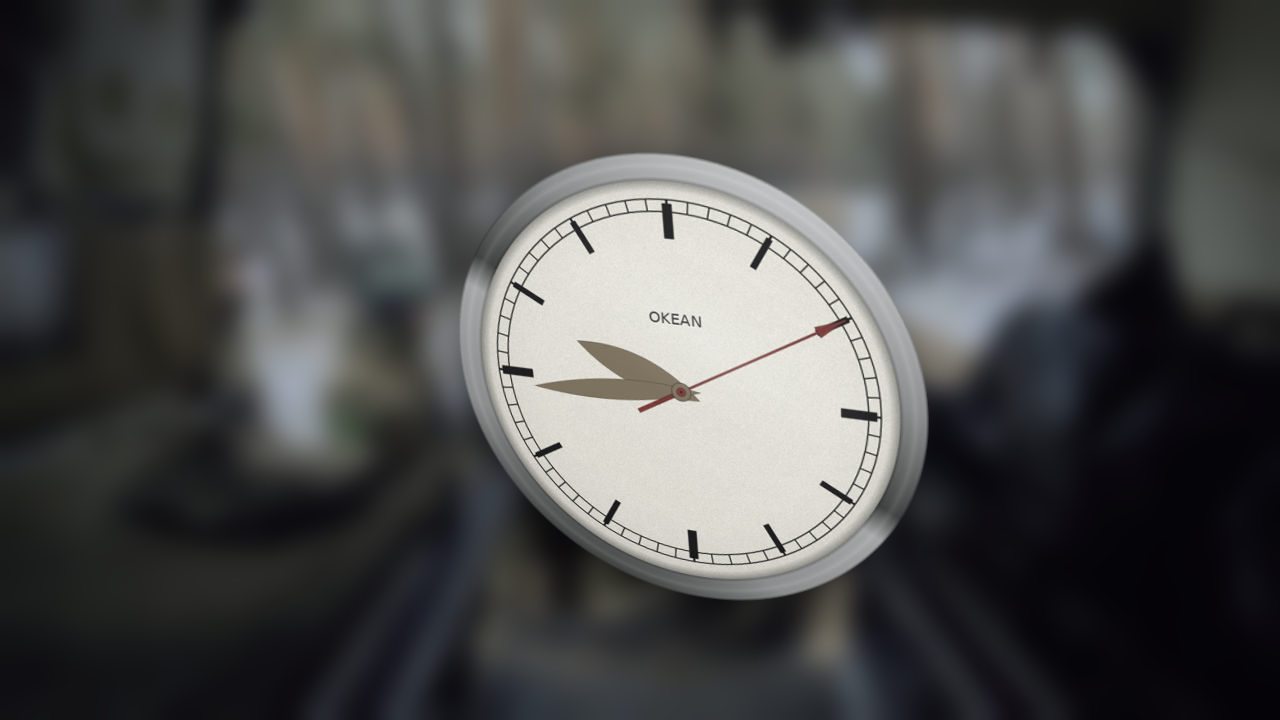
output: h=9 m=44 s=10
